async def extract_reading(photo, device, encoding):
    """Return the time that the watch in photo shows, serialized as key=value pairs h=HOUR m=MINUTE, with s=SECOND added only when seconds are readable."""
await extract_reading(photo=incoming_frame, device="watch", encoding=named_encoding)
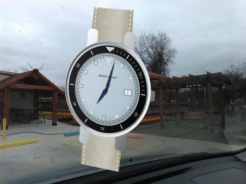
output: h=7 m=2
